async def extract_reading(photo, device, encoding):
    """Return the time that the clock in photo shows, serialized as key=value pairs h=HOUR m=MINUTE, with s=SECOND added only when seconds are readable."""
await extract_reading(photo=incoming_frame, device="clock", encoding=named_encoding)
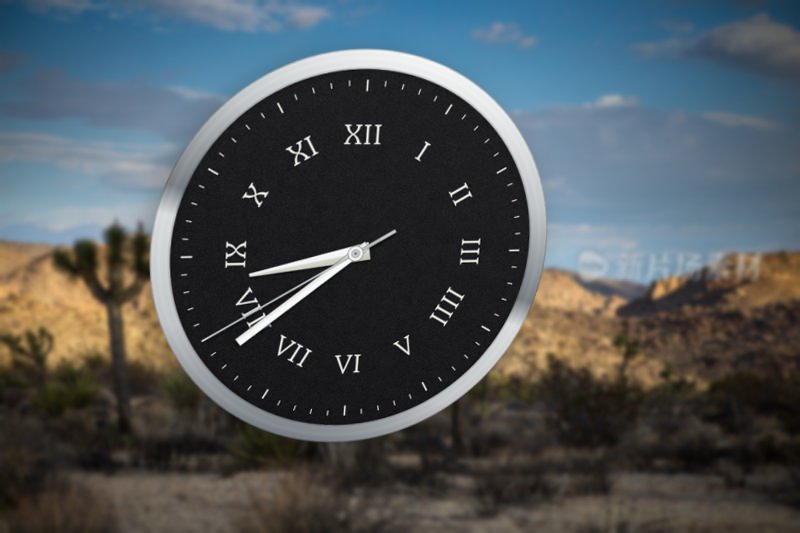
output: h=8 m=38 s=40
